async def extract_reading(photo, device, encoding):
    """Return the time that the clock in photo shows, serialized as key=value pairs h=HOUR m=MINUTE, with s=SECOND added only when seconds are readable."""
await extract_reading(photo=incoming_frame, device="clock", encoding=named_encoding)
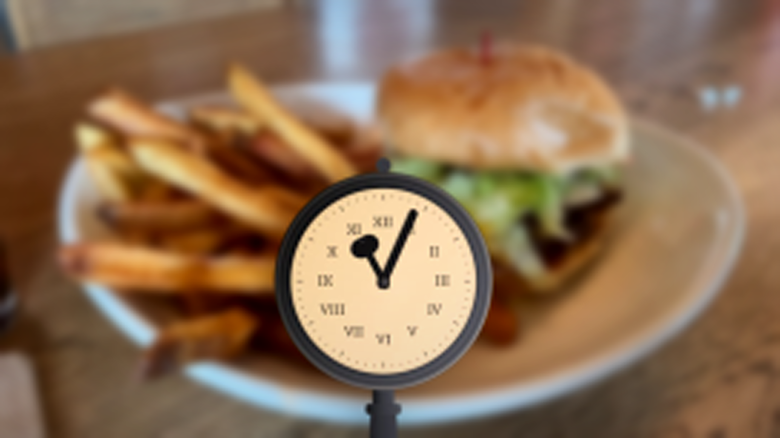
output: h=11 m=4
